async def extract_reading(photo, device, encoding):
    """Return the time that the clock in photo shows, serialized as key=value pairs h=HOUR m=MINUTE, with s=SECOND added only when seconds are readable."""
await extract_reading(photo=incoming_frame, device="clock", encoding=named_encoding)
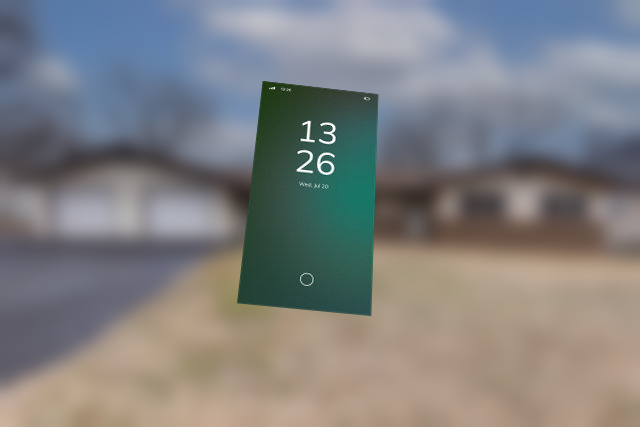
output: h=13 m=26
